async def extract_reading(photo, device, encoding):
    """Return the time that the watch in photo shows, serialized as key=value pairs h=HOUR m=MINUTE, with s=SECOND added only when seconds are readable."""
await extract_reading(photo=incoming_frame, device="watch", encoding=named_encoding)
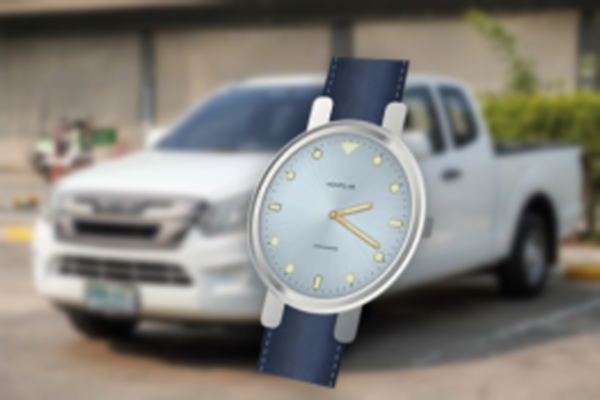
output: h=2 m=19
